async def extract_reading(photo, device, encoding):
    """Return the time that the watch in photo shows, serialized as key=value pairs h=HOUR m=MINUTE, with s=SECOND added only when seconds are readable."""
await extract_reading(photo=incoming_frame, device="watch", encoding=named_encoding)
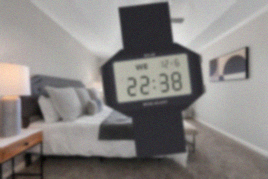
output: h=22 m=38
